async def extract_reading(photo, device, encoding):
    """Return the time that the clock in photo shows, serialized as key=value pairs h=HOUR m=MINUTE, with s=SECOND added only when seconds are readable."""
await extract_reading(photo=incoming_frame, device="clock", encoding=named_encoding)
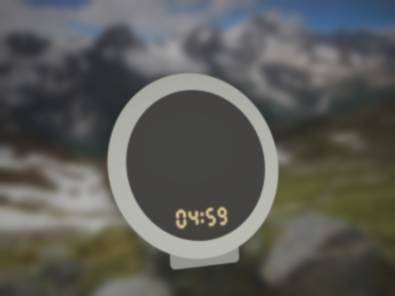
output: h=4 m=59
